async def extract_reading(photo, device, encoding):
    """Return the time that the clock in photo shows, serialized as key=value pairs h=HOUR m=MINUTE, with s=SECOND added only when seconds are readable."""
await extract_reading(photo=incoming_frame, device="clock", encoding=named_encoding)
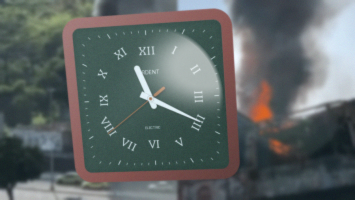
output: h=11 m=19 s=39
